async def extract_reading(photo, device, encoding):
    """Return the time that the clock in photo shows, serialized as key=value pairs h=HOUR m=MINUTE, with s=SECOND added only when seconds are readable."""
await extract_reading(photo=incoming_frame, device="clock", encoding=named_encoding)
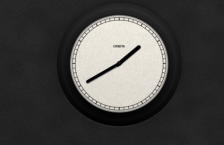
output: h=1 m=40
